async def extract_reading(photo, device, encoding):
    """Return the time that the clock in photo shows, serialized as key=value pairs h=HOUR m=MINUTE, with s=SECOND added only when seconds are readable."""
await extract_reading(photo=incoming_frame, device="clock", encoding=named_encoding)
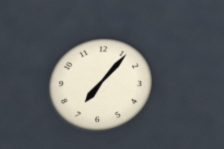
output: h=7 m=6
